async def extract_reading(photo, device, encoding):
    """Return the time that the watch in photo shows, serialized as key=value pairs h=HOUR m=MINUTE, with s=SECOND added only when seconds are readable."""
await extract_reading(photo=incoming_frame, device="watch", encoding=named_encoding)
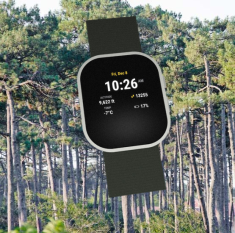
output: h=10 m=26
